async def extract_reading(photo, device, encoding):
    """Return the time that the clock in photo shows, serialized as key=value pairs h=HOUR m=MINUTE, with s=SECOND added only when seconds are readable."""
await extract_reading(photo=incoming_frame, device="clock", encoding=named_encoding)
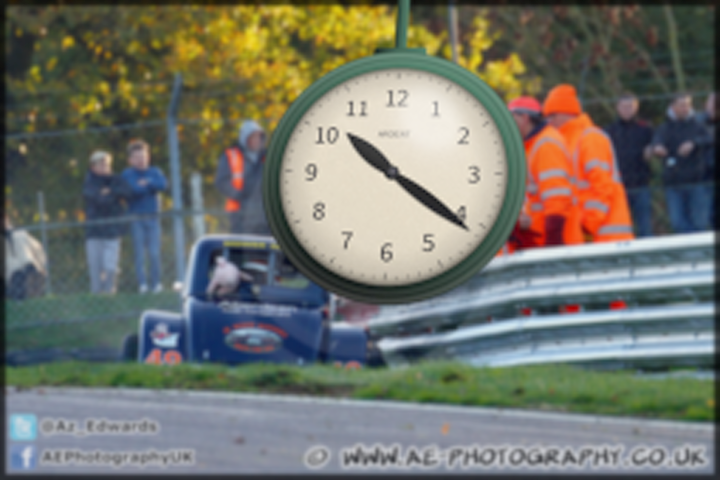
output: h=10 m=21
